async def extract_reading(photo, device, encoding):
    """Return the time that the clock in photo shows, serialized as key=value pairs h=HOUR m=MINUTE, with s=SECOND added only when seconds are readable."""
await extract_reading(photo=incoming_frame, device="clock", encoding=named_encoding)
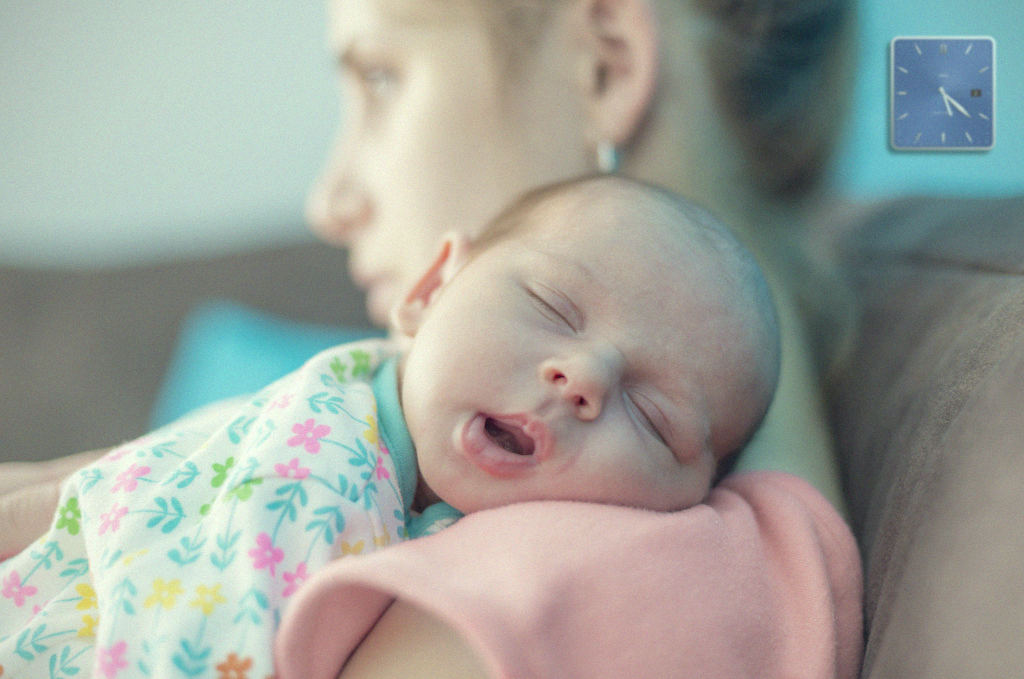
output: h=5 m=22
